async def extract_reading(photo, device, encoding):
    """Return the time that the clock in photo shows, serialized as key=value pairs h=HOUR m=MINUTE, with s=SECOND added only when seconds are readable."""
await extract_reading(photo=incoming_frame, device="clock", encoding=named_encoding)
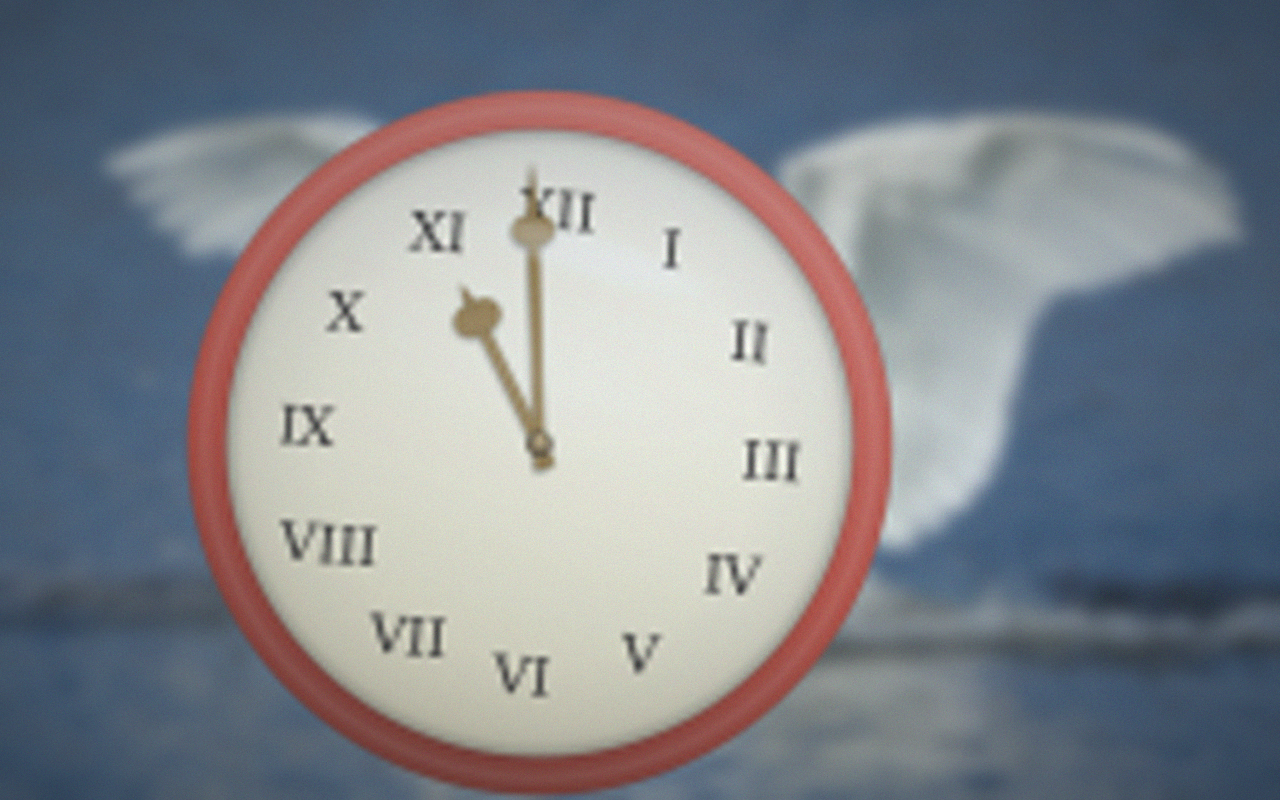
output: h=10 m=59
